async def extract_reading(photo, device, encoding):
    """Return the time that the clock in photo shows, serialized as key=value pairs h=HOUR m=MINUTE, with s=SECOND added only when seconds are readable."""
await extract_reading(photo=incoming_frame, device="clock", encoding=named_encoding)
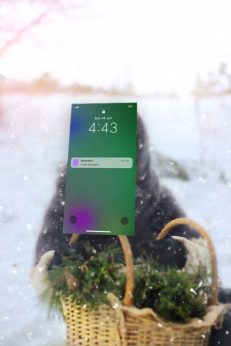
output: h=4 m=43
